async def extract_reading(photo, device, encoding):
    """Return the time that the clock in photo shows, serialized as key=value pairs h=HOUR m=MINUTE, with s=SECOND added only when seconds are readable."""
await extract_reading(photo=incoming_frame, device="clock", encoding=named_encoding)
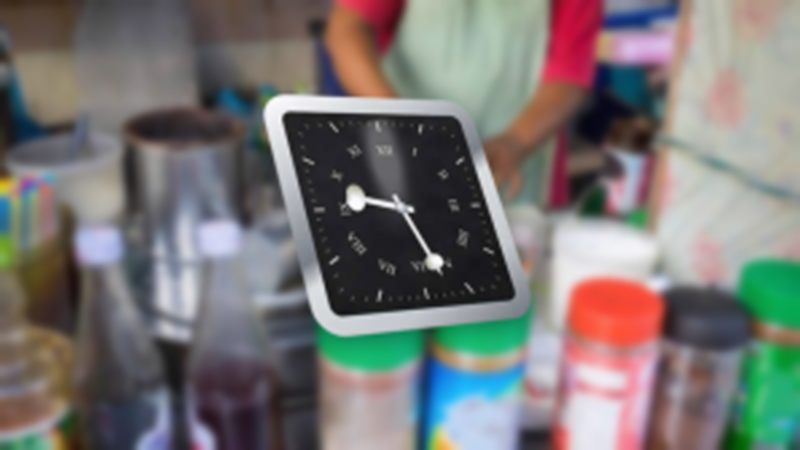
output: h=9 m=27
